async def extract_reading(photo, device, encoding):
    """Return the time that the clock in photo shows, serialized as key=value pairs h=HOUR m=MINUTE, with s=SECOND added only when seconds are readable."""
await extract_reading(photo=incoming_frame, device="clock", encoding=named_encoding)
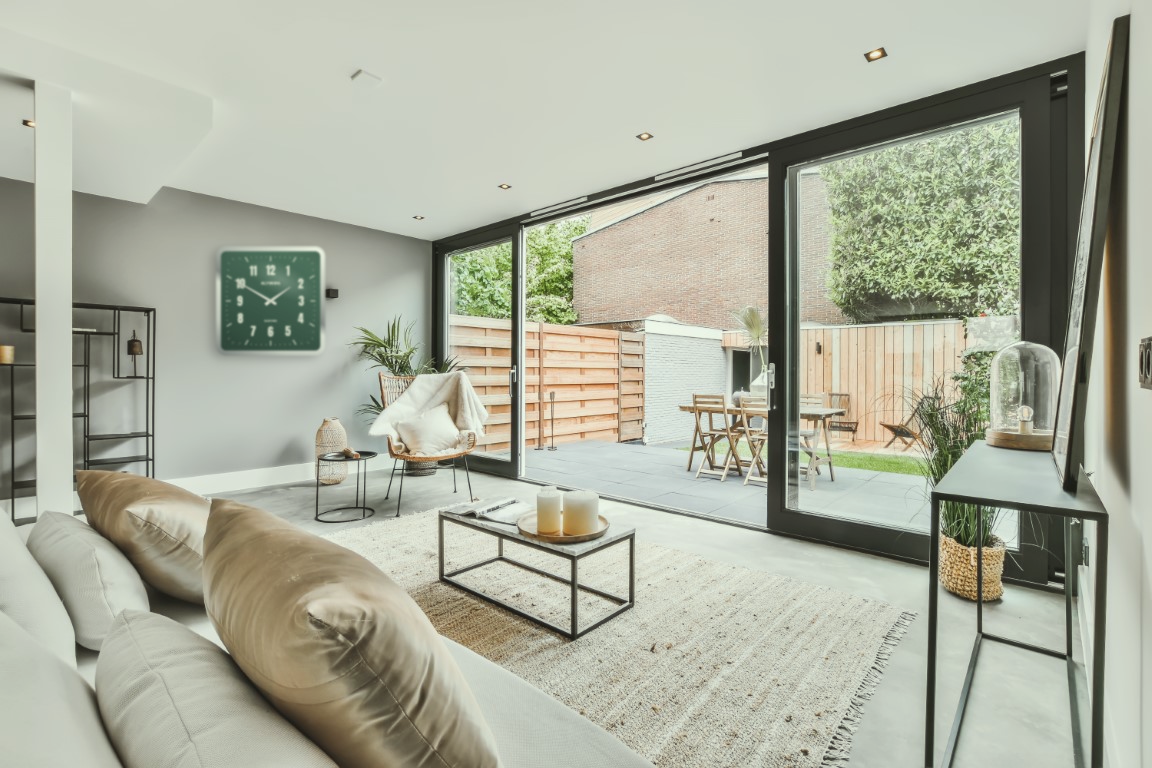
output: h=1 m=50
